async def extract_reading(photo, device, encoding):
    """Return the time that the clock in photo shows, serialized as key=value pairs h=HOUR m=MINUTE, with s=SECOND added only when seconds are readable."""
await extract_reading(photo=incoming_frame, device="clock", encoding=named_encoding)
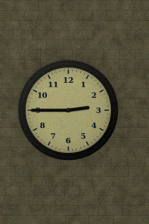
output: h=2 m=45
